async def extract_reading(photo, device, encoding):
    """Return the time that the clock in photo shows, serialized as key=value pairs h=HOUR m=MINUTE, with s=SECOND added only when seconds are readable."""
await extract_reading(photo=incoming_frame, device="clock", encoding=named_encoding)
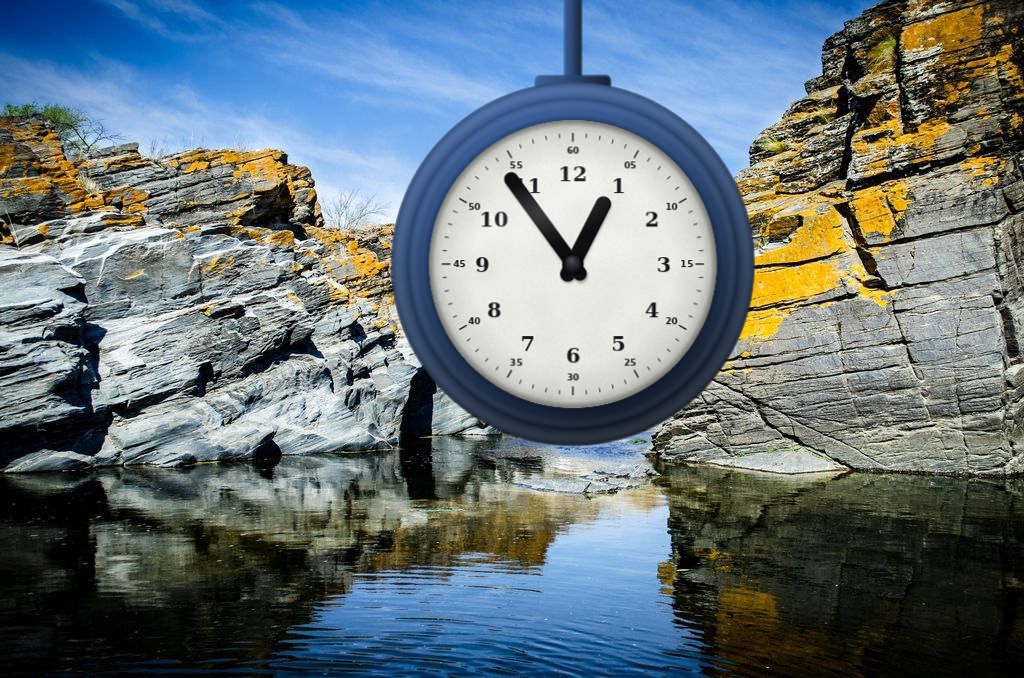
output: h=12 m=54
